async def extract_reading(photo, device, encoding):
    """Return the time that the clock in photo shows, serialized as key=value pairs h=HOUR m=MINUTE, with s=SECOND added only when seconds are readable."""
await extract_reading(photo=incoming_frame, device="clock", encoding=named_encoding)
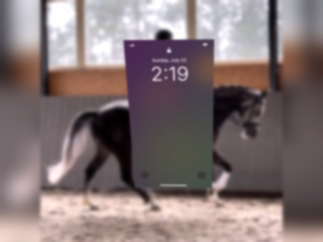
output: h=2 m=19
